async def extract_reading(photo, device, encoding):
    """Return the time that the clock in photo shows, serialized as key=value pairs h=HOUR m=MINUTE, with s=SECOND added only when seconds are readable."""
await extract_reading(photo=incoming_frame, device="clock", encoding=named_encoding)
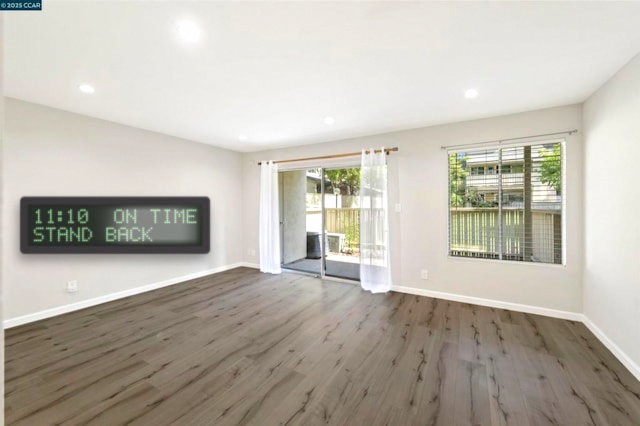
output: h=11 m=10
